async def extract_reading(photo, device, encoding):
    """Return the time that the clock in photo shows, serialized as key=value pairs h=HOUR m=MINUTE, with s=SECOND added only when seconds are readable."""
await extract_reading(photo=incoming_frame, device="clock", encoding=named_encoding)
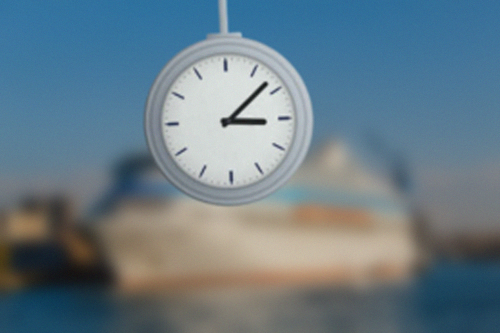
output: h=3 m=8
